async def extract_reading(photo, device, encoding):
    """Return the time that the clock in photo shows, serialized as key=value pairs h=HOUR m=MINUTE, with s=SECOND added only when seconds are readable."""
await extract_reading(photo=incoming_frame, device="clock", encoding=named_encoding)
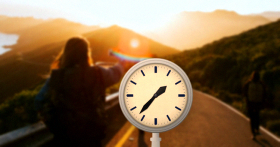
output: h=1 m=37
